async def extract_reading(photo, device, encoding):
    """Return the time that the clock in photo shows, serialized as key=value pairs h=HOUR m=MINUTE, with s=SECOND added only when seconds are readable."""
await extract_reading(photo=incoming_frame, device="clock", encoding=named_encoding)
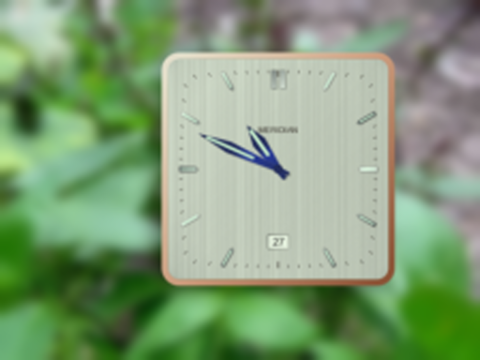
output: h=10 m=49
